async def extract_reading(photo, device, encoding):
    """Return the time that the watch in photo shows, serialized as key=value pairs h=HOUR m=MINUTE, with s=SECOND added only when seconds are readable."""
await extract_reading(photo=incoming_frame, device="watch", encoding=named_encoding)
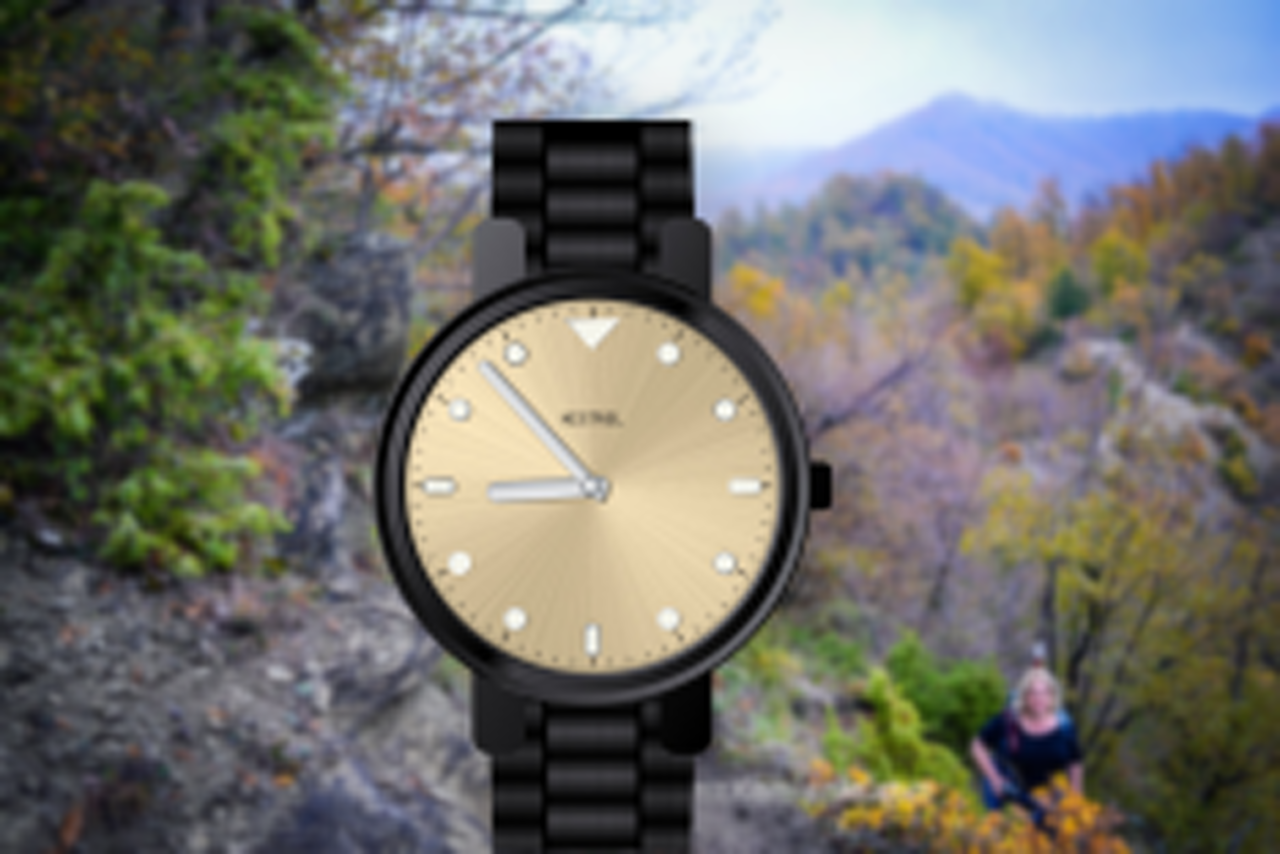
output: h=8 m=53
